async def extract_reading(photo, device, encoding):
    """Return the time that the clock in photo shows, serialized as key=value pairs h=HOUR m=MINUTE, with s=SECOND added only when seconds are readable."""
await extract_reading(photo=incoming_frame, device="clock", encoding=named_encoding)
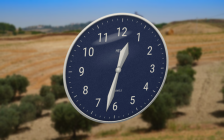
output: h=12 m=32
